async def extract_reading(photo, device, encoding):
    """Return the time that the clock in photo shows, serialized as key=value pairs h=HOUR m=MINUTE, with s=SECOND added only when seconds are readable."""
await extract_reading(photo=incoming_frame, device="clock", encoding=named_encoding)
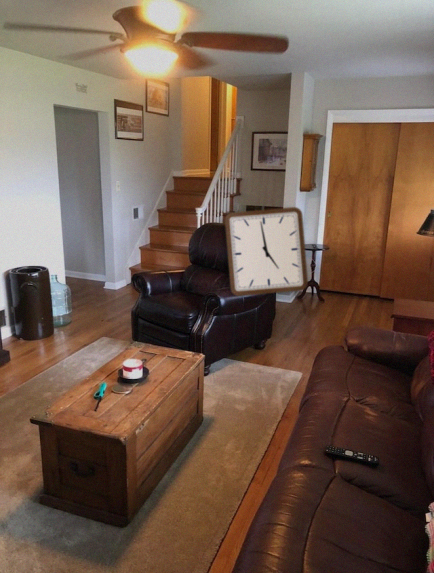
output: h=4 m=59
